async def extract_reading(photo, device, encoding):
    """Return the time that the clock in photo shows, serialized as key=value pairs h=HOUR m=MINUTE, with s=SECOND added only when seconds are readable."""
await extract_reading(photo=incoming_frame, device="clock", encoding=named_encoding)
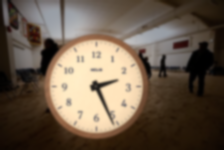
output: h=2 m=26
